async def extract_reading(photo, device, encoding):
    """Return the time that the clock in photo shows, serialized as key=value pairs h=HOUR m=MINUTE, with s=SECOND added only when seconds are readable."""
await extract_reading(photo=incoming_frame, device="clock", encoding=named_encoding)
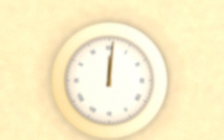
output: h=12 m=1
